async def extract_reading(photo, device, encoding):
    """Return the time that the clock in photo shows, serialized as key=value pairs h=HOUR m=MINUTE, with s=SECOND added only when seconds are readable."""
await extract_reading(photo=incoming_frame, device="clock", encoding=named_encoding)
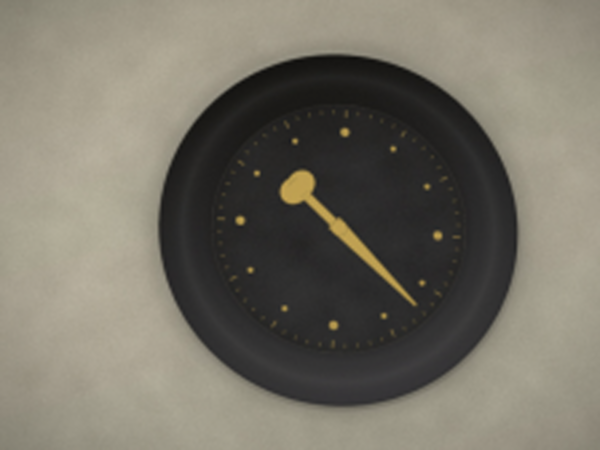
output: h=10 m=22
